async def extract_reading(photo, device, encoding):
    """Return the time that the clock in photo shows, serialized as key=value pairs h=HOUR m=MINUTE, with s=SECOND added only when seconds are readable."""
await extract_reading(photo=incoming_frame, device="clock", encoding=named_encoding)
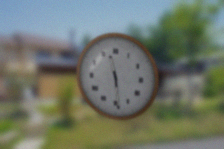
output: h=11 m=29
